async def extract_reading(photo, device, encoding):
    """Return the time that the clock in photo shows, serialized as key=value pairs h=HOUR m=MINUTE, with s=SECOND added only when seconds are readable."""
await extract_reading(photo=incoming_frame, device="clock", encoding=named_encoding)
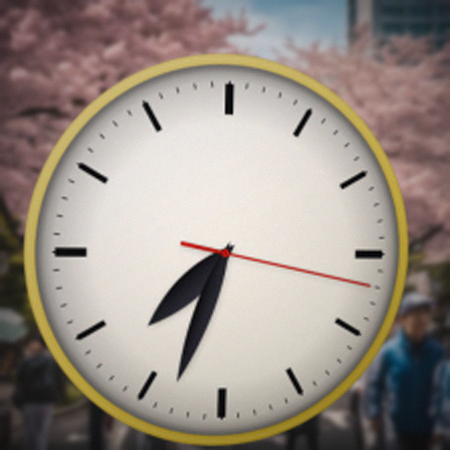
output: h=7 m=33 s=17
